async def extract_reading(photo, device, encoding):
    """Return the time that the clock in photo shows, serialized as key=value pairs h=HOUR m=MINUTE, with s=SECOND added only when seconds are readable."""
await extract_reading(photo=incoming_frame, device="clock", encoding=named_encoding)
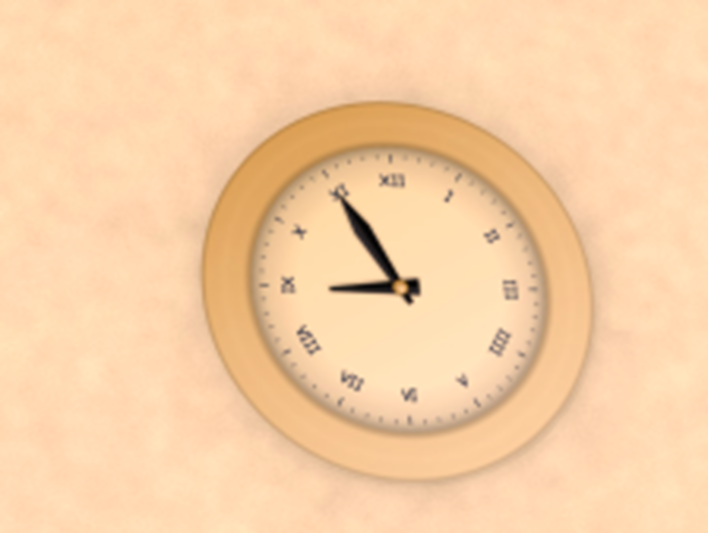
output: h=8 m=55
